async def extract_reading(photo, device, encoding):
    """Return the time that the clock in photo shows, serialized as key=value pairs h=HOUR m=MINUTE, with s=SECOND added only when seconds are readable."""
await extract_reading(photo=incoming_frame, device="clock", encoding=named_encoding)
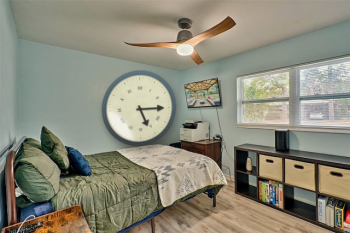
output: h=5 m=15
